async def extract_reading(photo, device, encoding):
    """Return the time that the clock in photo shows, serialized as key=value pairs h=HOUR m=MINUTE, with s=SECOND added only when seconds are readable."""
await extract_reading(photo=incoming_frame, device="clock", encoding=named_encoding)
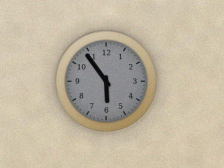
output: h=5 m=54
